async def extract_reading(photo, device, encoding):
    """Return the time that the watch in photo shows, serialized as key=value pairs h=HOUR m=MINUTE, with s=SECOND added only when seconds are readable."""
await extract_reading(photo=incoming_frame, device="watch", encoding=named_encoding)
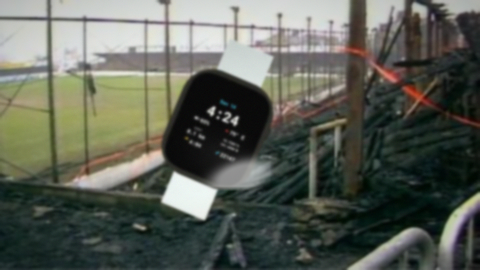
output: h=4 m=24
